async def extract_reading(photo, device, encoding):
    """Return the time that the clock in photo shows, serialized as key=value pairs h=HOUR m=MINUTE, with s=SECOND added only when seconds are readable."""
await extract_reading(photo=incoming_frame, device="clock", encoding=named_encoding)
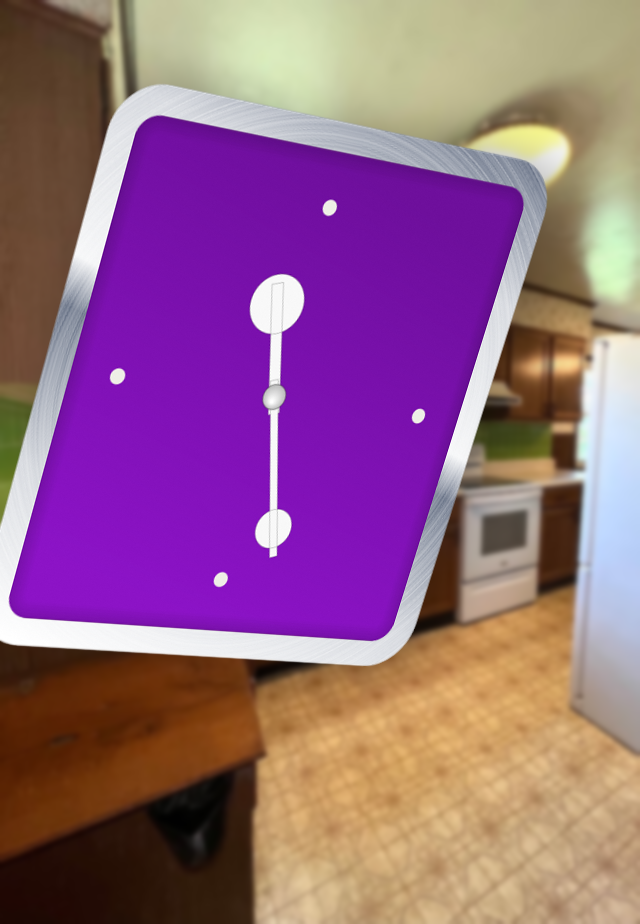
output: h=11 m=27
